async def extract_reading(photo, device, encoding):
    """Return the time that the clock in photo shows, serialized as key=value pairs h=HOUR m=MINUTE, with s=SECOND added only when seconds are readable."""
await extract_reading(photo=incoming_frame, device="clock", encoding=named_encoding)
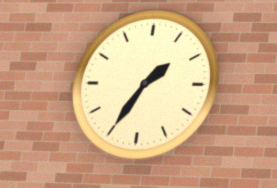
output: h=1 m=35
